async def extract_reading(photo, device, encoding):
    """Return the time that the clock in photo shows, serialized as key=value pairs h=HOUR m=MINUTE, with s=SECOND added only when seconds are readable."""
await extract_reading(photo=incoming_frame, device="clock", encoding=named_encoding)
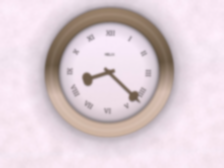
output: h=8 m=22
